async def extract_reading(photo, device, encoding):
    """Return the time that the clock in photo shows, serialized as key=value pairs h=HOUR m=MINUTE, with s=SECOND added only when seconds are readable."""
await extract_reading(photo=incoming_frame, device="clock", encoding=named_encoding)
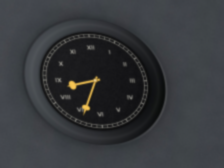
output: h=8 m=34
